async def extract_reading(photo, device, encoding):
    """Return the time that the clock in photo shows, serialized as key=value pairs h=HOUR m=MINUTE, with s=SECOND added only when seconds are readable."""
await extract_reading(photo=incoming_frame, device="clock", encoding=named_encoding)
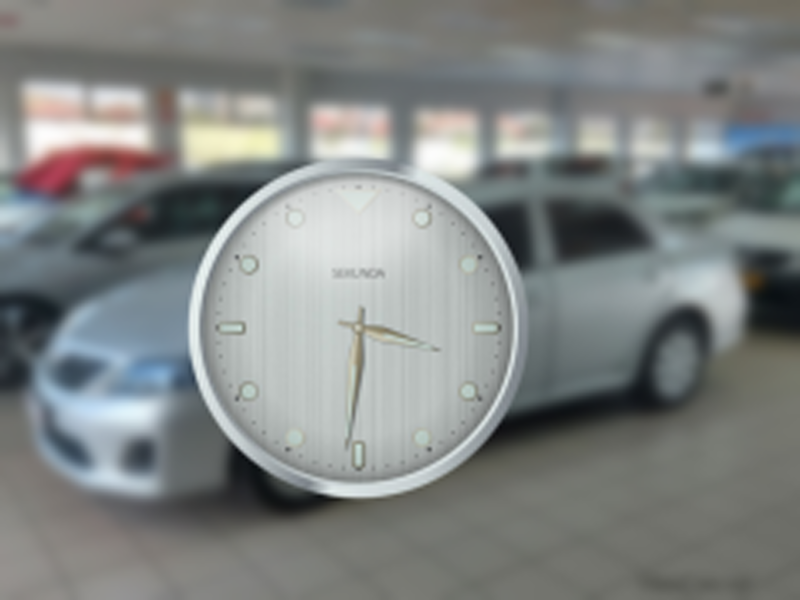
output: h=3 m=31
